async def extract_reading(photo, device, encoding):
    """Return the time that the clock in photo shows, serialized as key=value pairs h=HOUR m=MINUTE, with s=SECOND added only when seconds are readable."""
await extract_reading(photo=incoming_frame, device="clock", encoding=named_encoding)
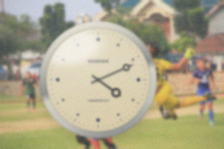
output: h=4 m=11
